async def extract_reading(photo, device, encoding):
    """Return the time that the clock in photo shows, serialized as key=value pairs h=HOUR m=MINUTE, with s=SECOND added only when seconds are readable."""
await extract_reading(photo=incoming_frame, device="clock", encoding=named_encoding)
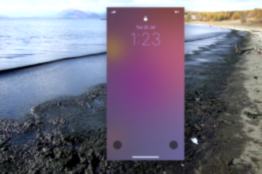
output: h=1 m=23
